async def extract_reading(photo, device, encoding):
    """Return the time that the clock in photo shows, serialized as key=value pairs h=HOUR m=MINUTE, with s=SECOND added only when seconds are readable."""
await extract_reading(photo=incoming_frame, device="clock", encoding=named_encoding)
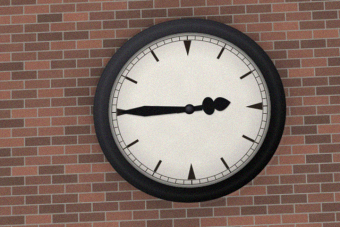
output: h=2 m=45
